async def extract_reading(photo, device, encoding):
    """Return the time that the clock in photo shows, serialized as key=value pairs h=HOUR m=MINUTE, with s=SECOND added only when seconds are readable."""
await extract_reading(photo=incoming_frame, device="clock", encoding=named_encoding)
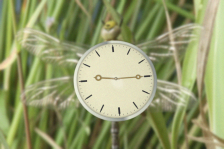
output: h=9 m=15
